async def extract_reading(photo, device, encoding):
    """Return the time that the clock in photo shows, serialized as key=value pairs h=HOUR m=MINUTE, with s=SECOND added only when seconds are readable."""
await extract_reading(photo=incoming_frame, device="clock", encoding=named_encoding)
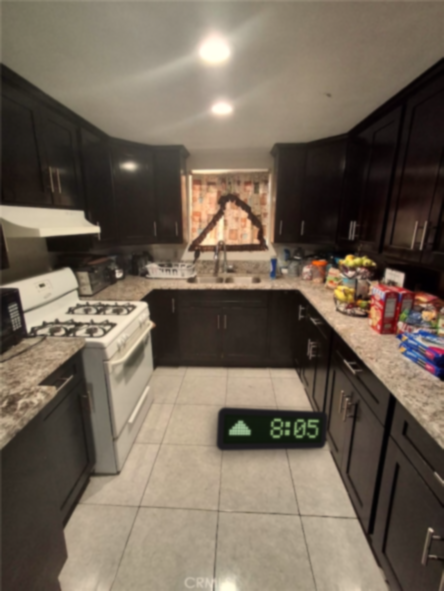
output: h=8 m=5
